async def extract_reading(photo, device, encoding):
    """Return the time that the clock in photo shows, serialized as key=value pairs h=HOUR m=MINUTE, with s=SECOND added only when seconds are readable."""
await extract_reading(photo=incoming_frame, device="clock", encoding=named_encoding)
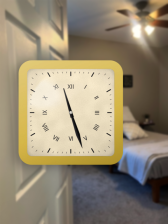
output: h=11 m=27
